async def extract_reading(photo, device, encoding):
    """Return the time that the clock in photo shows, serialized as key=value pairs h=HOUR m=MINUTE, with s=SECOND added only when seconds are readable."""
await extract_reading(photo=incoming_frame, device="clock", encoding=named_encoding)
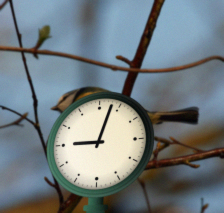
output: h=9 m=3
